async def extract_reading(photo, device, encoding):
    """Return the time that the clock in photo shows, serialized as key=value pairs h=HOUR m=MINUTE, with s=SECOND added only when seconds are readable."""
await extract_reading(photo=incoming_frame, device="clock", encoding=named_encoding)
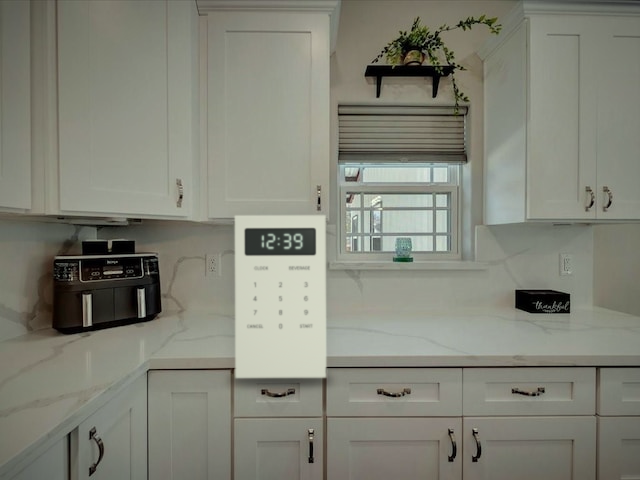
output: h=12 m=39
